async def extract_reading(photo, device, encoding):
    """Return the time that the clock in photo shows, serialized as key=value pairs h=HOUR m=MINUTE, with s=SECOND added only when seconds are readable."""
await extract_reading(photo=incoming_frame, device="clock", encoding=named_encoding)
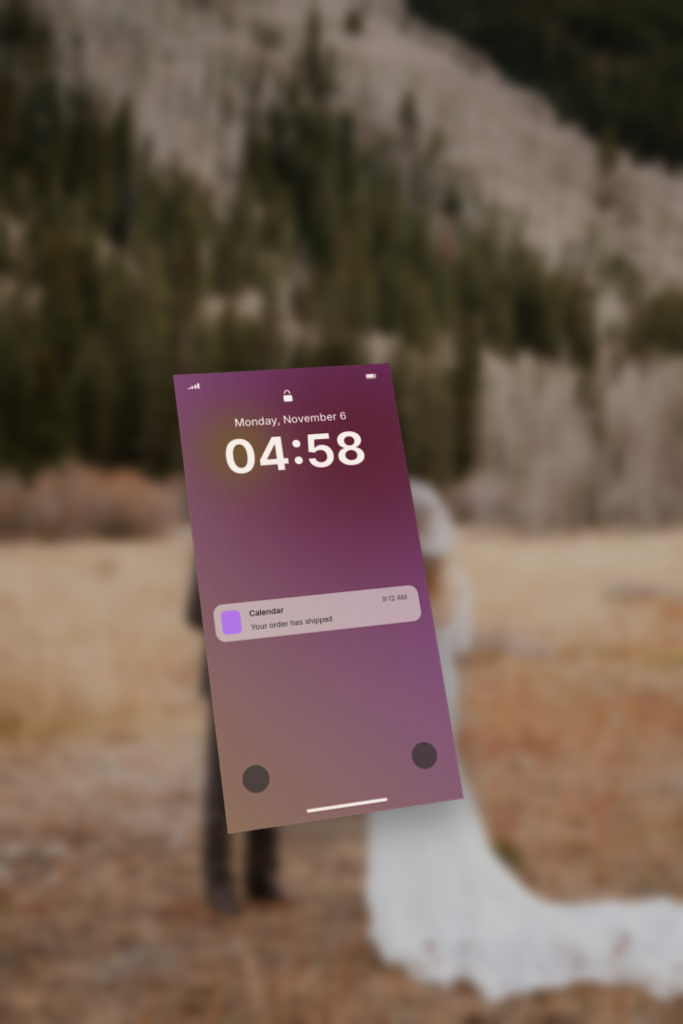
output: h=4 m=58
